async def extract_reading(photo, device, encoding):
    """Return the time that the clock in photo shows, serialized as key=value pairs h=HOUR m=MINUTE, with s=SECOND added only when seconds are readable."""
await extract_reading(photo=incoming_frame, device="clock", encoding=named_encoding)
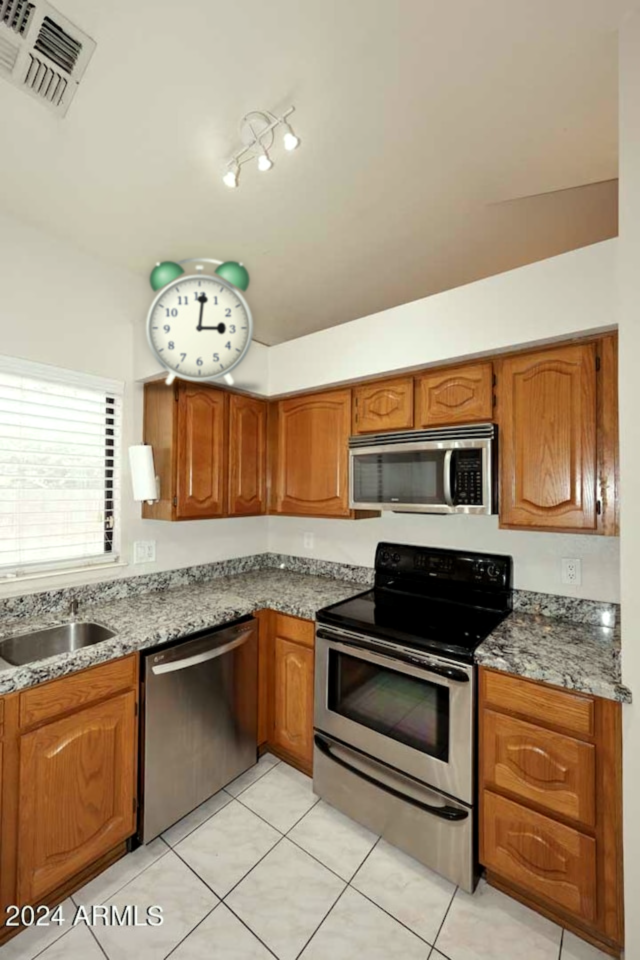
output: h=3 m=1
